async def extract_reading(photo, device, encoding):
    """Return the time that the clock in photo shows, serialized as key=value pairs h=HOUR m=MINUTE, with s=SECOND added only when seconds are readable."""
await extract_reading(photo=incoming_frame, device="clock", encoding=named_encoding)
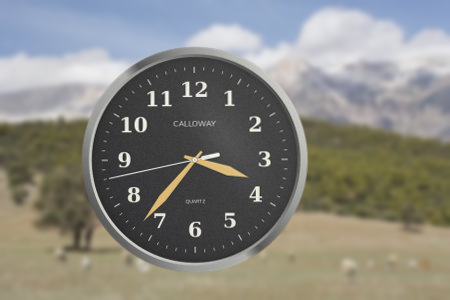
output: h=3 m=36 s=43
